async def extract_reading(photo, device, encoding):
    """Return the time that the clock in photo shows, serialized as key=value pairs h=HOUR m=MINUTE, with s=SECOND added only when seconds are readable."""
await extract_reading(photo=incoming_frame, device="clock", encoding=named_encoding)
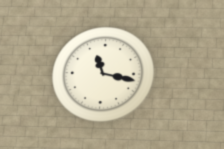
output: h=11 m=17
